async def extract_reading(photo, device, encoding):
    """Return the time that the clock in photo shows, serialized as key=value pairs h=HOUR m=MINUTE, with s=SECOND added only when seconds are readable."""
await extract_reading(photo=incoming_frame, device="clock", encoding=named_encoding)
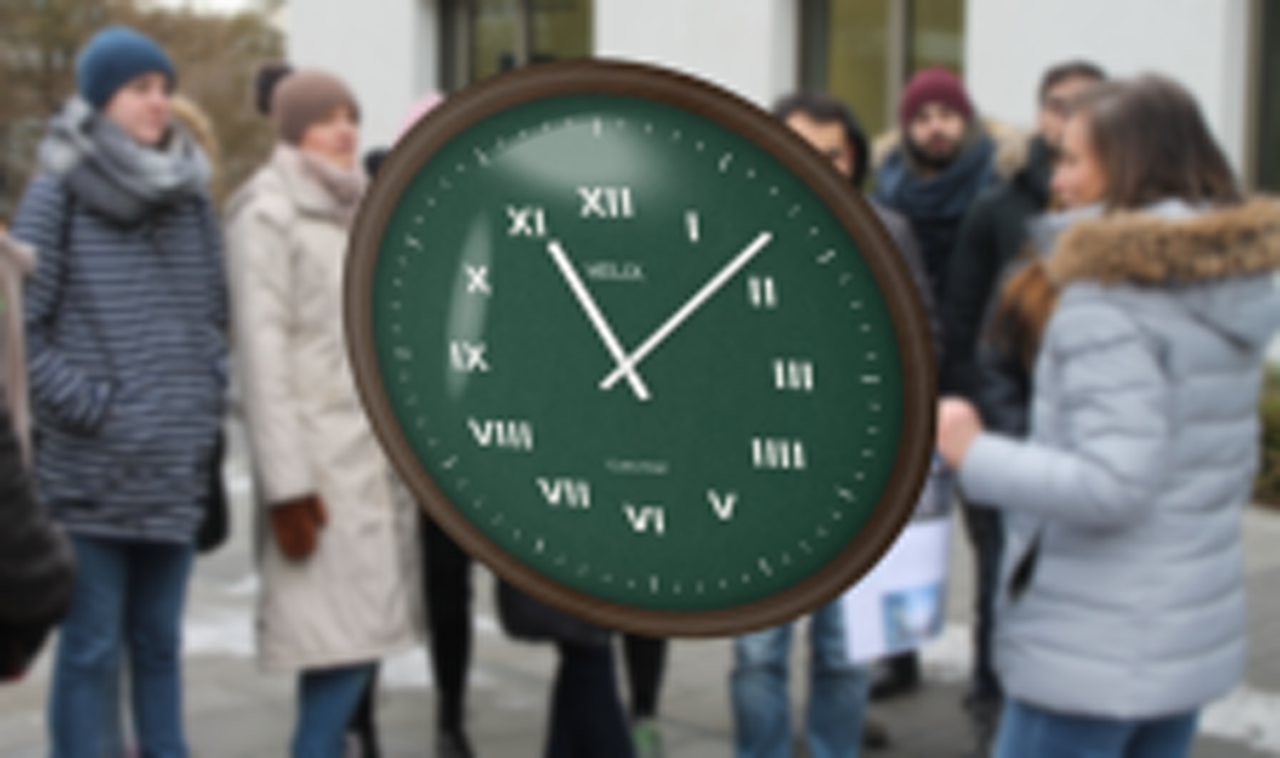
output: h=11 m=8
